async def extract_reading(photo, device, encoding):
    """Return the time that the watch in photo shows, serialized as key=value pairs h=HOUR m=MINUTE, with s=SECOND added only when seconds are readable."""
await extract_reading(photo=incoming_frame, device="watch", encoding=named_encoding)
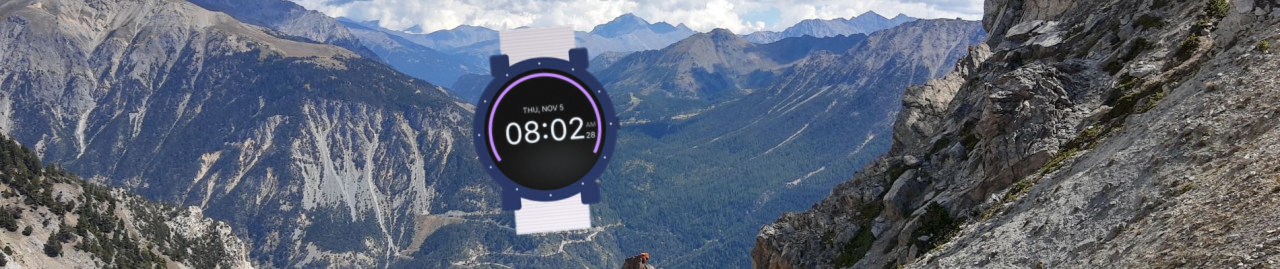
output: h=8 m=2
